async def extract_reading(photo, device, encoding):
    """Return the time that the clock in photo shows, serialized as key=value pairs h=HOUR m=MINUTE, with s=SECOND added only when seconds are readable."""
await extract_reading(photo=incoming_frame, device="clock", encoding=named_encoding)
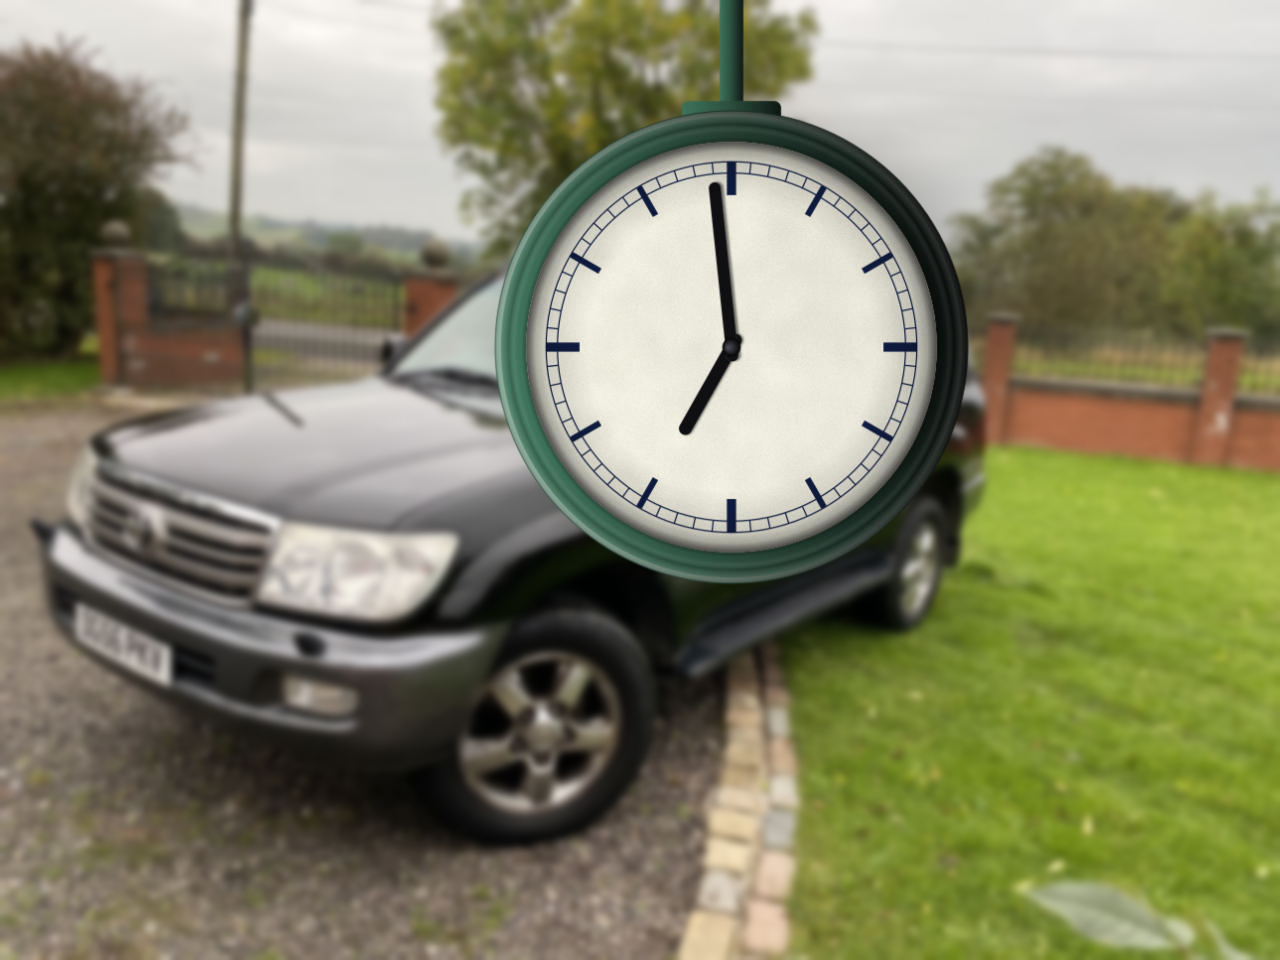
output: h=6 m=59
